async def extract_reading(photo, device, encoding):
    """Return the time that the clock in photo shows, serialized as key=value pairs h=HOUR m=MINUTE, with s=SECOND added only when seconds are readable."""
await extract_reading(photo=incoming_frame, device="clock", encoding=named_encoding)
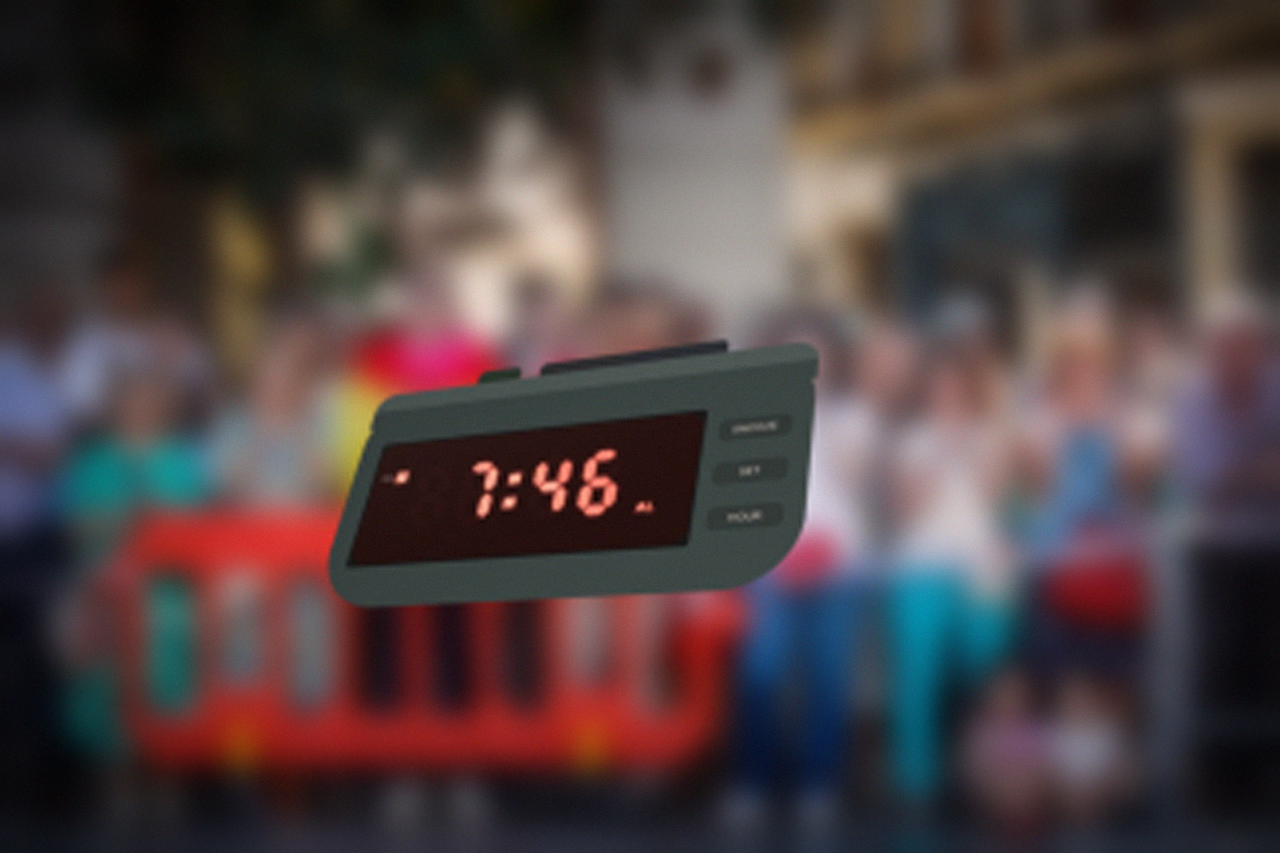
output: h=7 m=46
